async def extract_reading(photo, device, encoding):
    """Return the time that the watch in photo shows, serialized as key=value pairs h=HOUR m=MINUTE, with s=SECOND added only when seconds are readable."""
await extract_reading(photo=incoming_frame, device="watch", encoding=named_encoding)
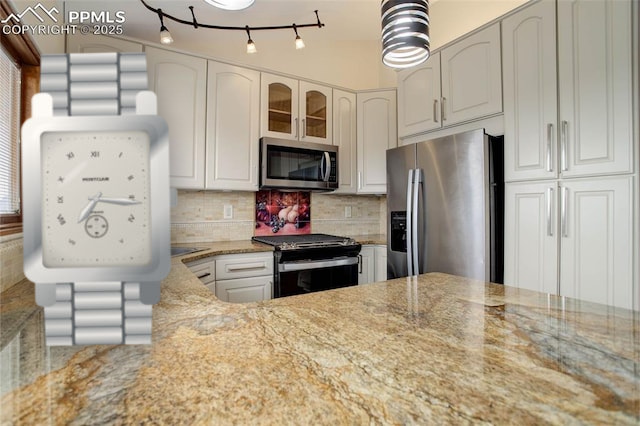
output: h=7 m=16
